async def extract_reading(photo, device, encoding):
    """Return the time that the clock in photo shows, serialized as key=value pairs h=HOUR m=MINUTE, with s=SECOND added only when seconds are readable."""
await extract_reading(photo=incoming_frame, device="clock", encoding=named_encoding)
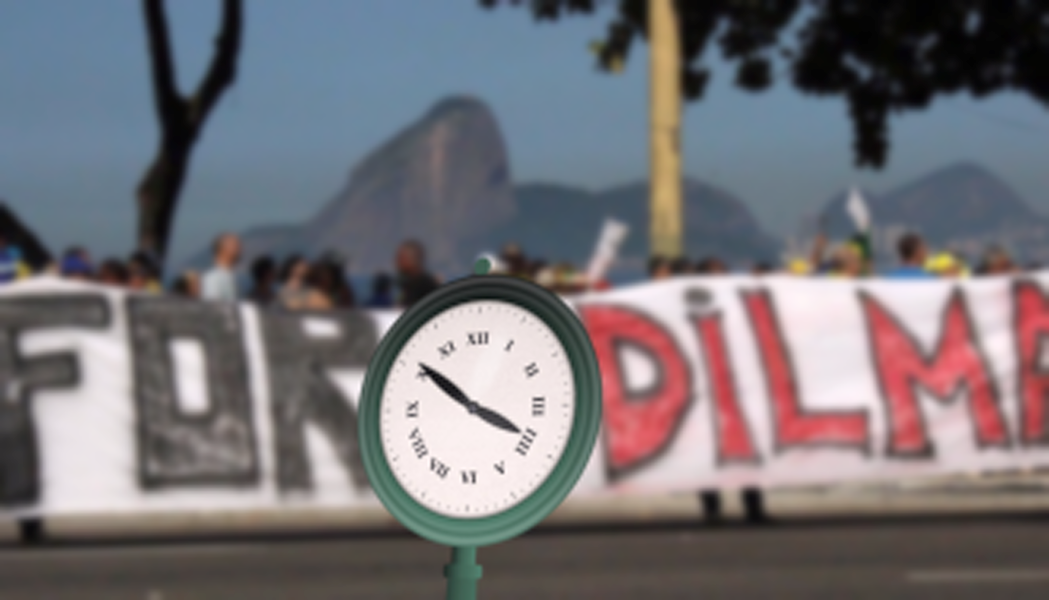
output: h=3 m=51
